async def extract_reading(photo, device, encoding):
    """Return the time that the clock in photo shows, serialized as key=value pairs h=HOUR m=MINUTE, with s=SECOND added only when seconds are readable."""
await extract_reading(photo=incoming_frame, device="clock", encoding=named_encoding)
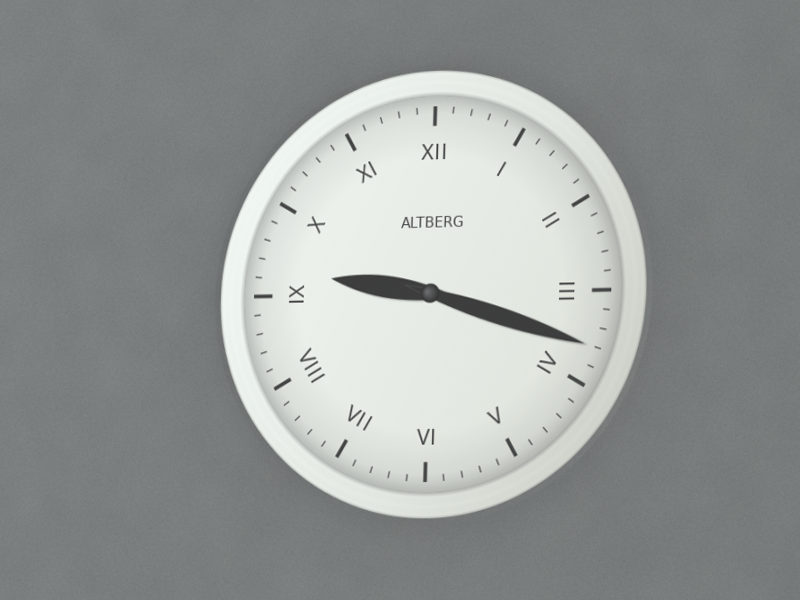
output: h=9 m=18
